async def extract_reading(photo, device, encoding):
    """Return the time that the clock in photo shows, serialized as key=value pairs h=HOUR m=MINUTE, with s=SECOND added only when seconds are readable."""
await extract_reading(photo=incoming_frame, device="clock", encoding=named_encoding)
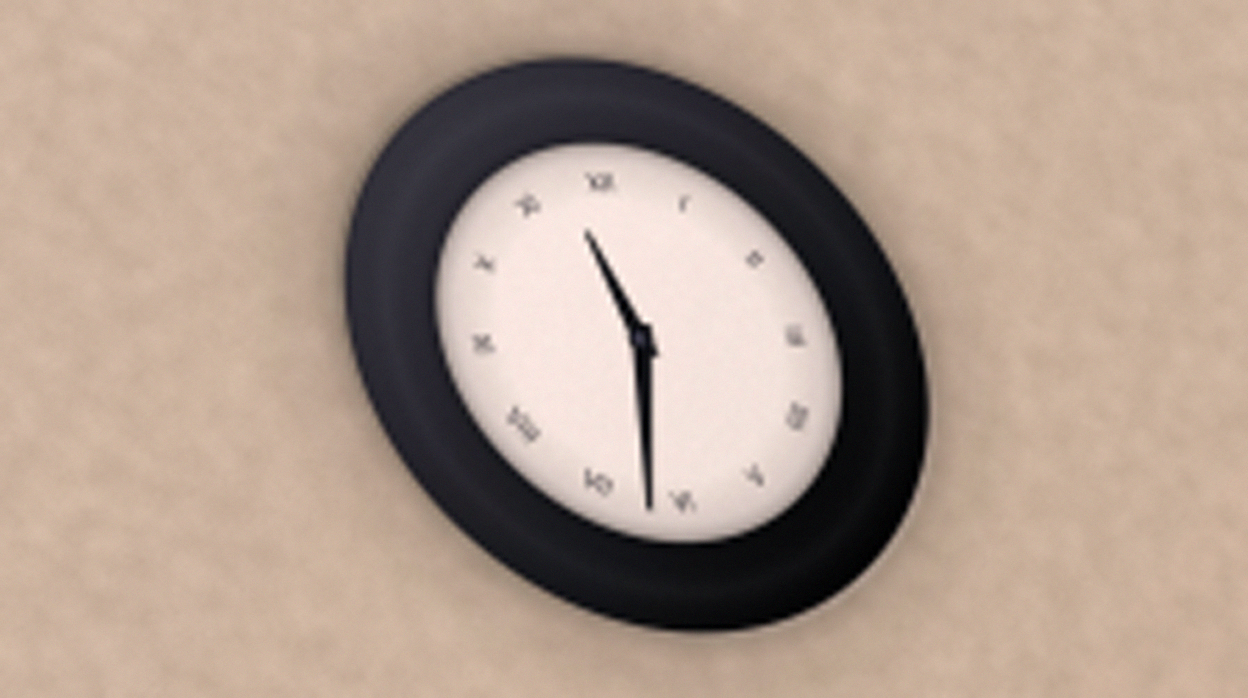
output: h=11 m=32
